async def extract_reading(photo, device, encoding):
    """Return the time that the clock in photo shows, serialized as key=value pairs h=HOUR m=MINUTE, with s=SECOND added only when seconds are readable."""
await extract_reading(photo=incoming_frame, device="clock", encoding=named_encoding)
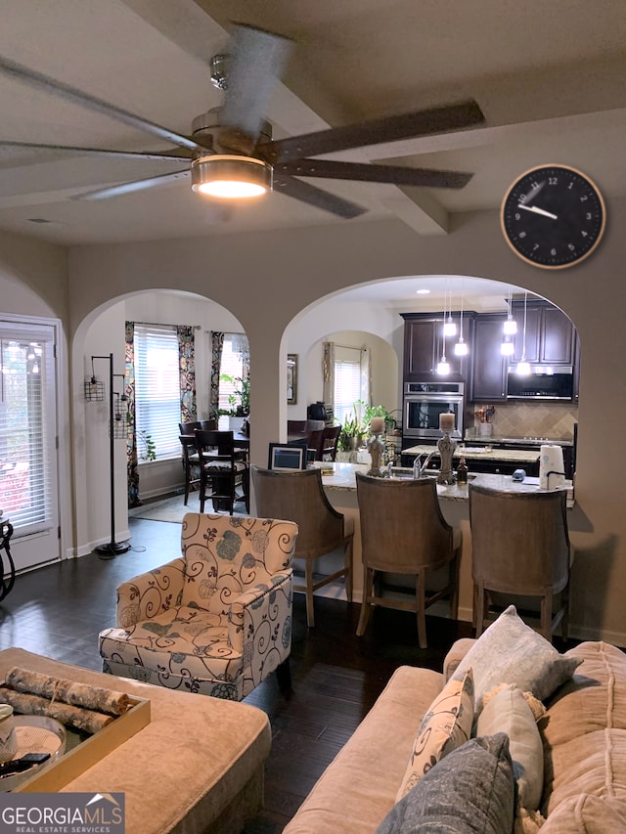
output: h=9 m=48
